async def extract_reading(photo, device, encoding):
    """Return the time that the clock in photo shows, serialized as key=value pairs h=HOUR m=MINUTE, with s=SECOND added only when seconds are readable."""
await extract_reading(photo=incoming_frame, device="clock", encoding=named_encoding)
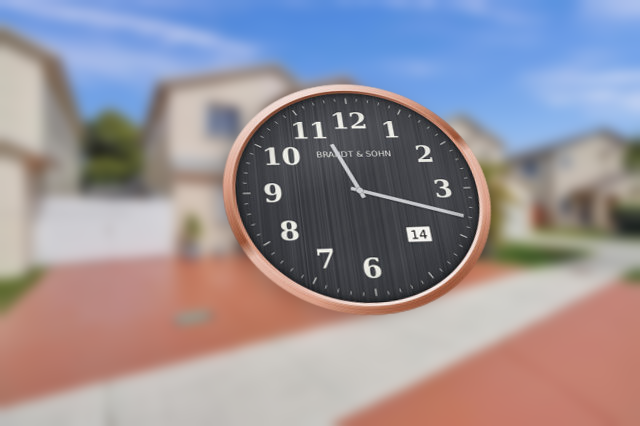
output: h=11 m=18
